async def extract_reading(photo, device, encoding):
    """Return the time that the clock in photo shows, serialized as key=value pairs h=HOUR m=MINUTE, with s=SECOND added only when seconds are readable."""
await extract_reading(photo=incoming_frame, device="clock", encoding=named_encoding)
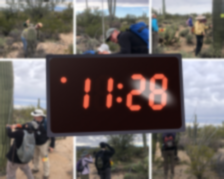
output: h=11 m=28
